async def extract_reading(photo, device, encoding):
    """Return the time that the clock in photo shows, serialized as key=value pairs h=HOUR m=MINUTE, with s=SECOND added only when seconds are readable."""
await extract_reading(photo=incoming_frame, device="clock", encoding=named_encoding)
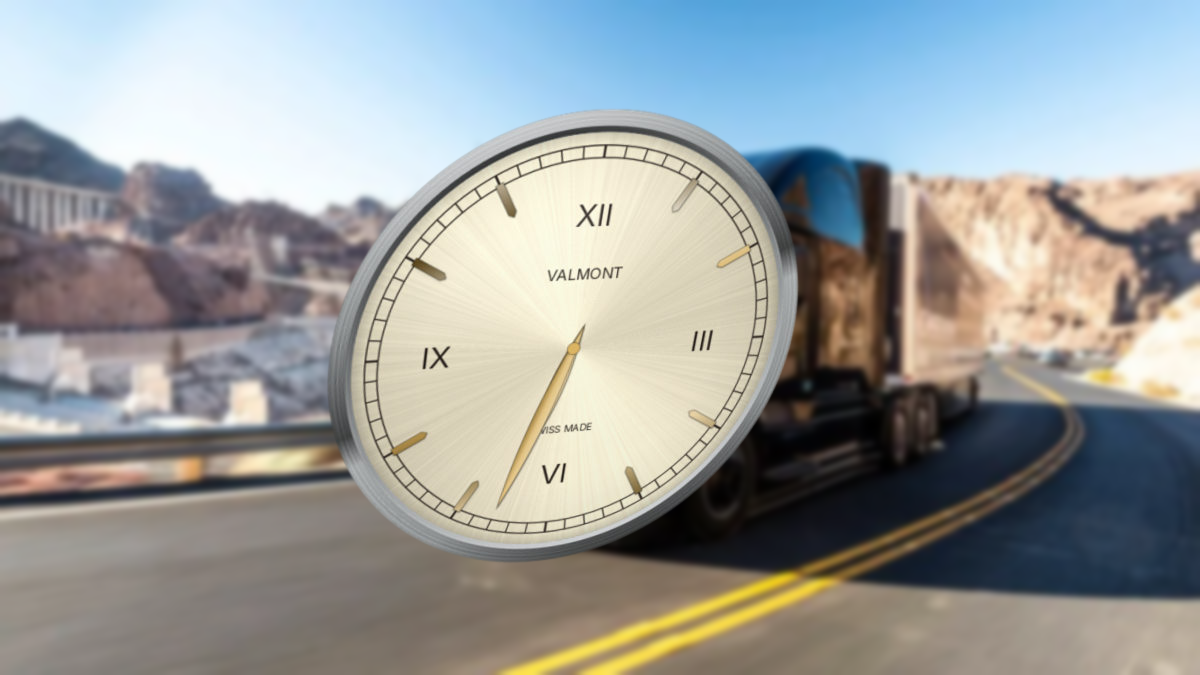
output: h=6 m=33
